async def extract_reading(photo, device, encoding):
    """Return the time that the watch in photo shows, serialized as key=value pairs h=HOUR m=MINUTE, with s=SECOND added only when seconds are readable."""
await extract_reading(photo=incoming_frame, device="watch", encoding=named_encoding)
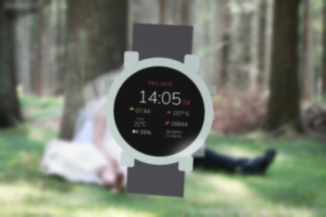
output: h=14 m=5
